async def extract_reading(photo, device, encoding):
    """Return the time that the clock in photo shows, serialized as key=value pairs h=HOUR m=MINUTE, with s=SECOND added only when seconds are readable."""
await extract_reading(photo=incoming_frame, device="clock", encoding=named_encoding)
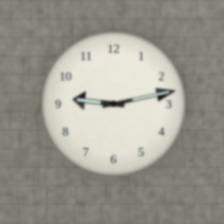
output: h=9 m=13
